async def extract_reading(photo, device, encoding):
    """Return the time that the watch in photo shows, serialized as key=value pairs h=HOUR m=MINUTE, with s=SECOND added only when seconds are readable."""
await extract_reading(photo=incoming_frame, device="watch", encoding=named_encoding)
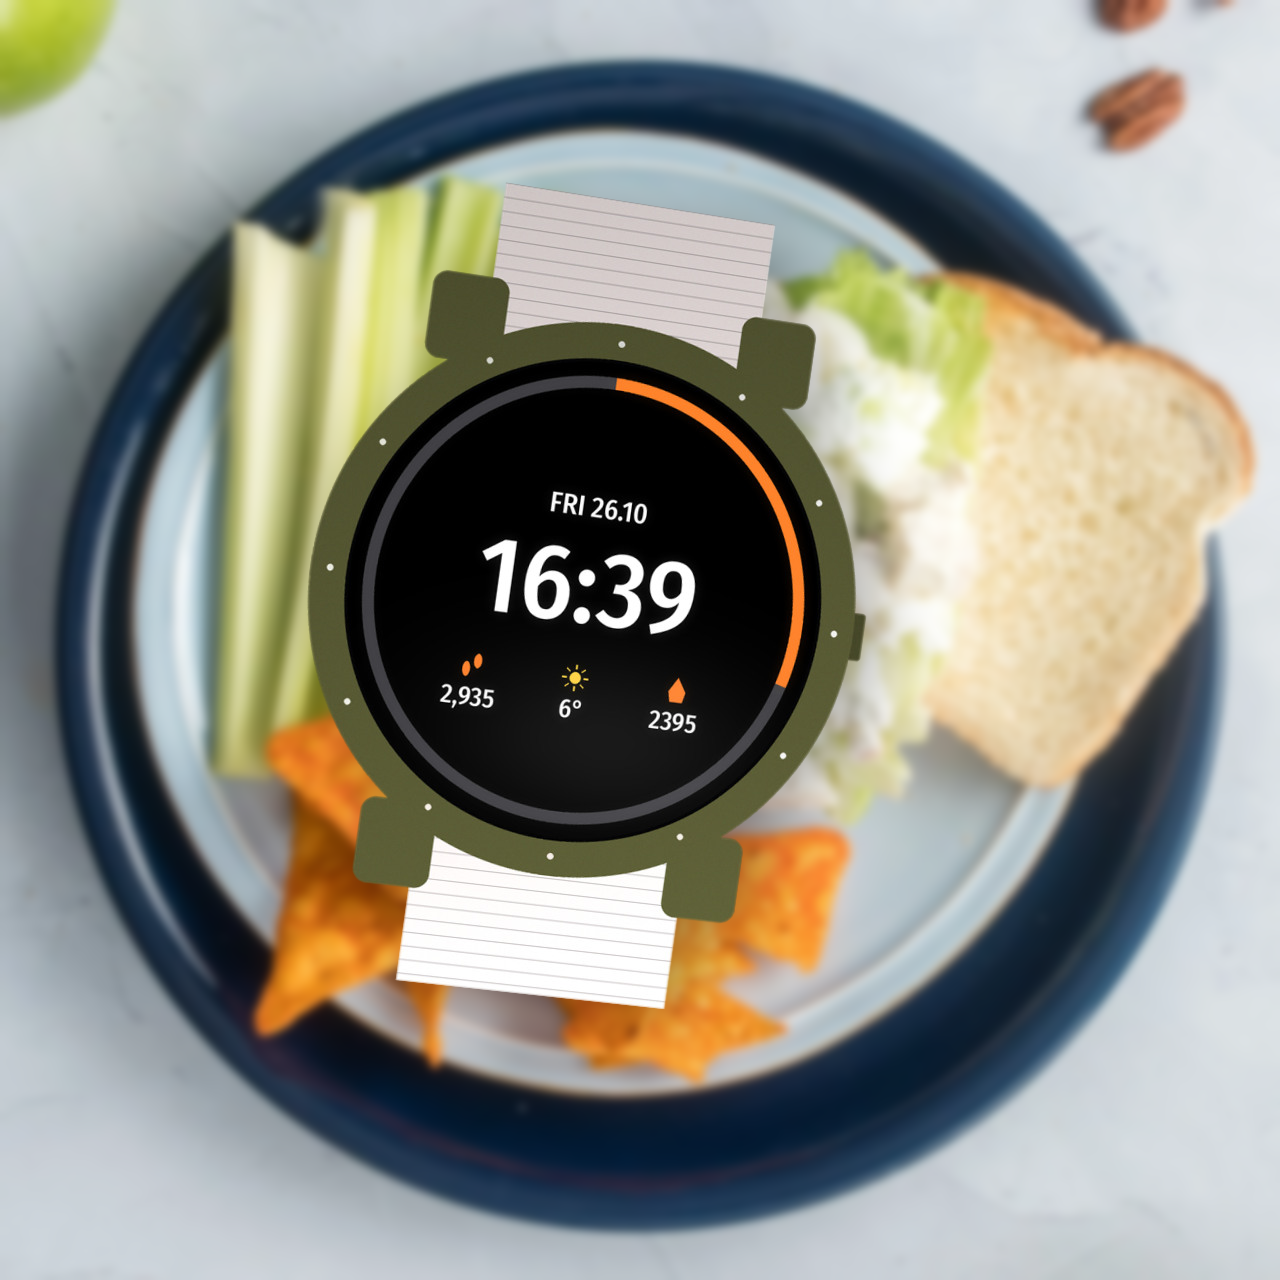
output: h=16 m=39
